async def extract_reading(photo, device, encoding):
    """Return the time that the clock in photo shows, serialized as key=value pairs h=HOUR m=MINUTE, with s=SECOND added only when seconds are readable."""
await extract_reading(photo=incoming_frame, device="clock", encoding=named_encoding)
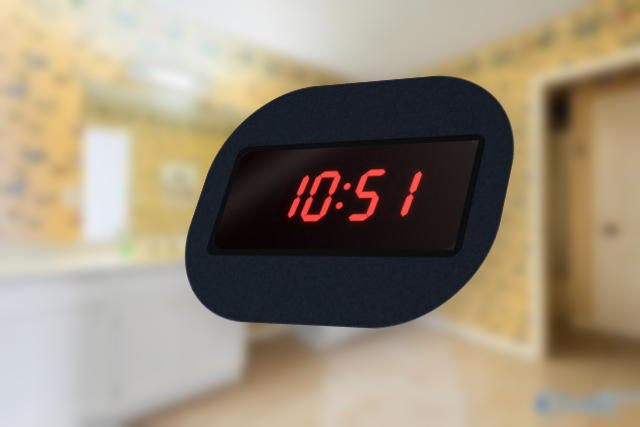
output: h=10 m=51
